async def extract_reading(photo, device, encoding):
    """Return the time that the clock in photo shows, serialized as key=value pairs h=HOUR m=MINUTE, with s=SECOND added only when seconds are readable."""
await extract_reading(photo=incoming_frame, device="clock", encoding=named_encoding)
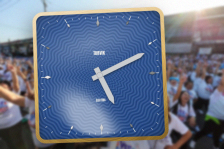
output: h=5 m=11
